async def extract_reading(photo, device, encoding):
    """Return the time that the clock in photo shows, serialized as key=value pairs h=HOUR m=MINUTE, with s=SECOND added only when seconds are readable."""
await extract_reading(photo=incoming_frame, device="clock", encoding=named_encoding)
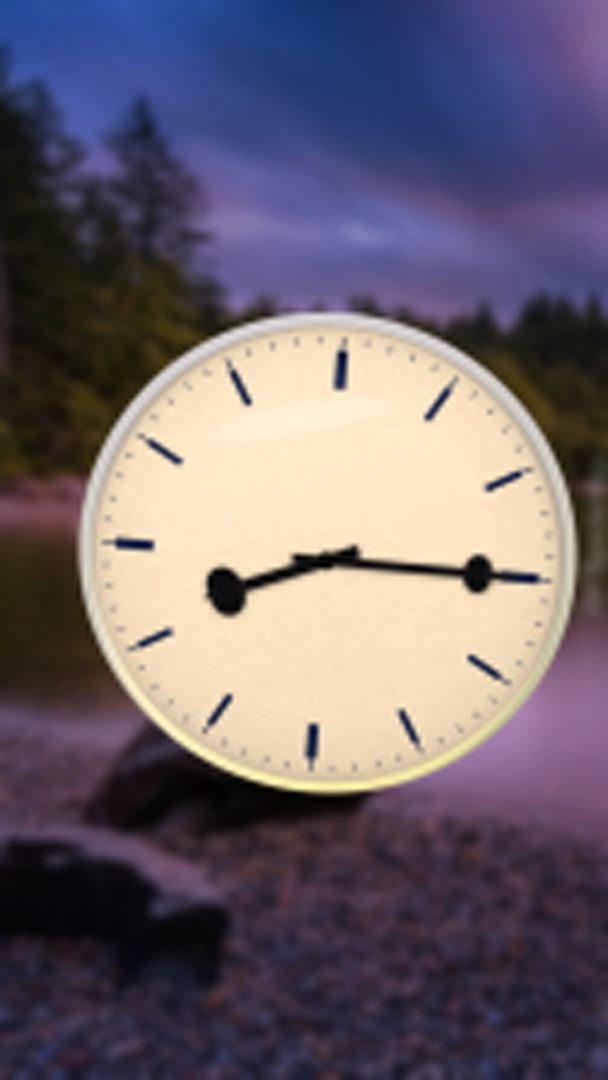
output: h=8 m=15
